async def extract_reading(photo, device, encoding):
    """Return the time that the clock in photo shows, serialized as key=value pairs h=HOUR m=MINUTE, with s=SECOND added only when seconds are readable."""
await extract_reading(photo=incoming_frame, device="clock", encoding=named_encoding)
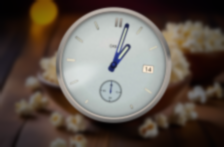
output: h=1 m=2
